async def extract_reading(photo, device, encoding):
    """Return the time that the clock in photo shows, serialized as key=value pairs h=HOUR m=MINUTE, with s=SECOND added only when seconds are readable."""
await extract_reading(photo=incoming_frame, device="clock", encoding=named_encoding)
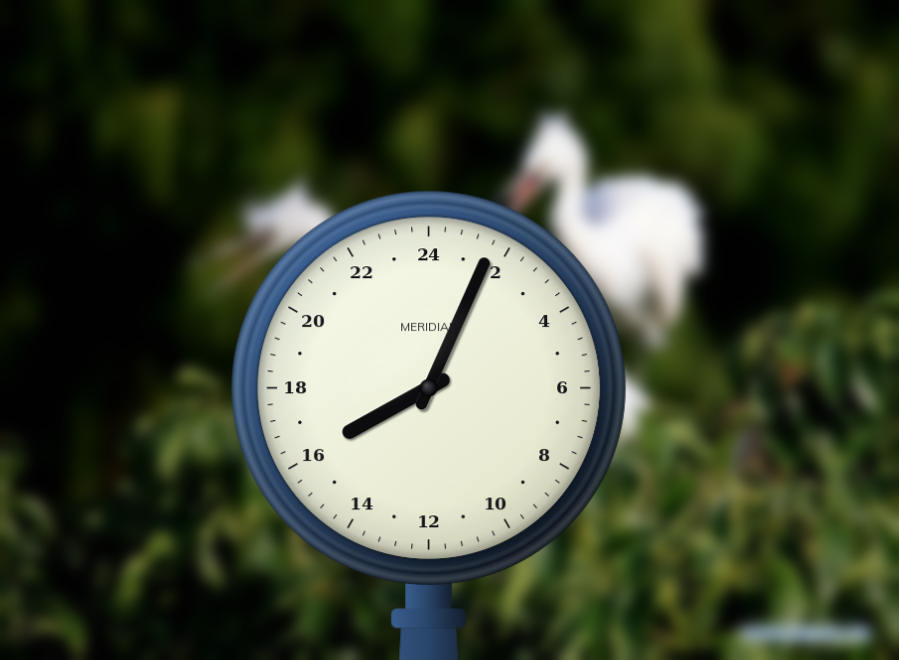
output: h=16 m=4
